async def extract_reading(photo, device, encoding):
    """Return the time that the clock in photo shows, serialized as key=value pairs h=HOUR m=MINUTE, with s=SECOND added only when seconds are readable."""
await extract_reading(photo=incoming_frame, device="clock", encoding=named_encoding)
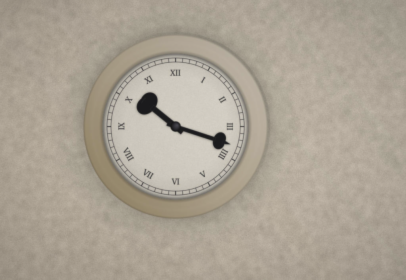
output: h=10 m=18
